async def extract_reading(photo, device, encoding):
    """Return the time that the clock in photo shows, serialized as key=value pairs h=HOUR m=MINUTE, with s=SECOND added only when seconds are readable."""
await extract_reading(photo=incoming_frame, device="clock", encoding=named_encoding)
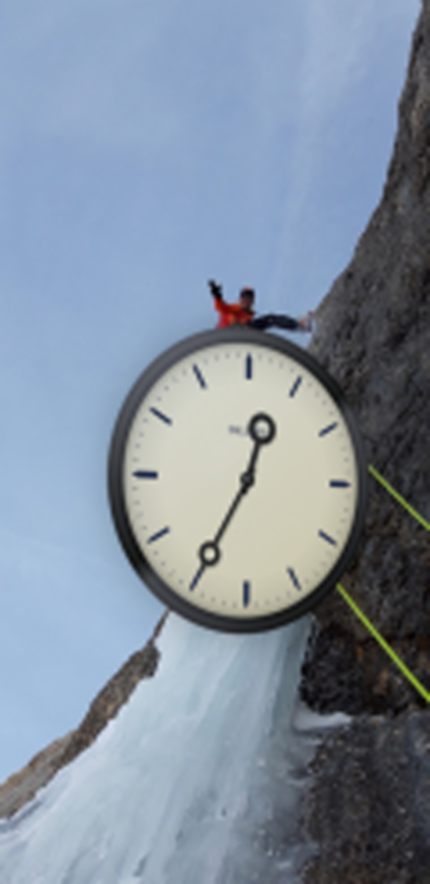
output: h=12 m=35
